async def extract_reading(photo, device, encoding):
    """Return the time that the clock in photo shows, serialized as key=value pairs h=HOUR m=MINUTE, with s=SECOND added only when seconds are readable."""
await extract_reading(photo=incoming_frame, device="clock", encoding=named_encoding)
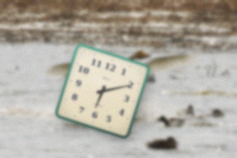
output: h=6 m=10
